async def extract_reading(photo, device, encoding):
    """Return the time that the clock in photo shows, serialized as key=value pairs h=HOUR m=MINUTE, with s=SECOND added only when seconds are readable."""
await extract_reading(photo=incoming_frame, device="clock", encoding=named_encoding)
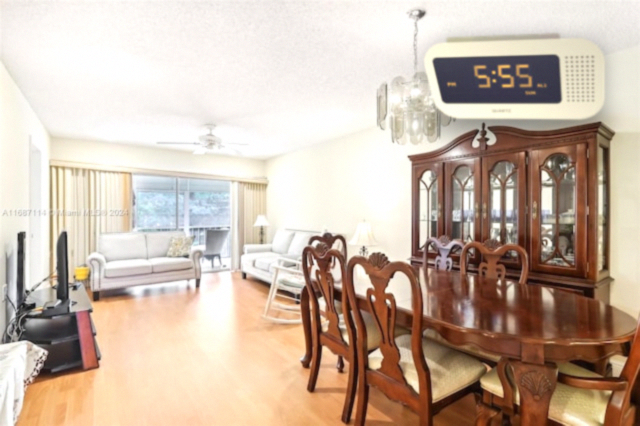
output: h=5 m=55
